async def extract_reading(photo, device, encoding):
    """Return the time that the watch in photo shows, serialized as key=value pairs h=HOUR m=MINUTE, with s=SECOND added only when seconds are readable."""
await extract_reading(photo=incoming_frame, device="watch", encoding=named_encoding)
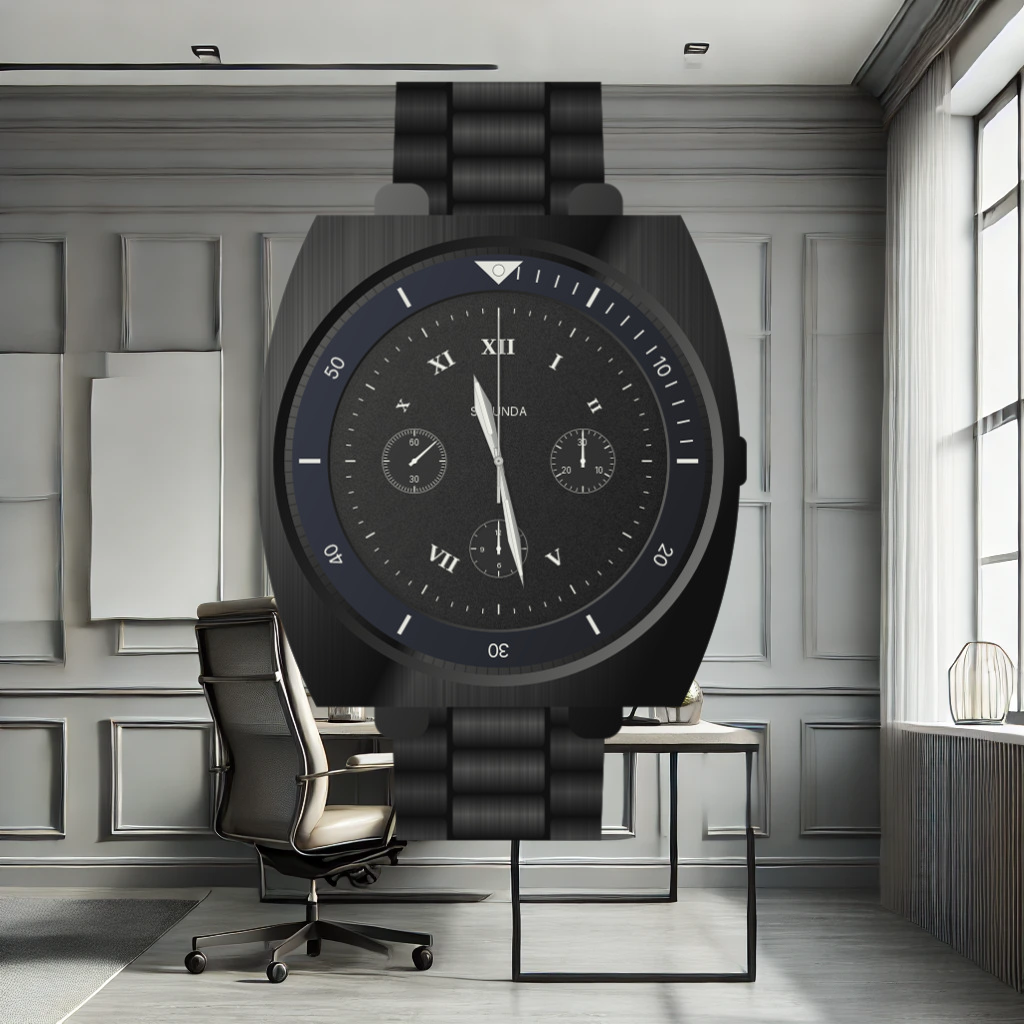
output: h=11 m=28 s=8
